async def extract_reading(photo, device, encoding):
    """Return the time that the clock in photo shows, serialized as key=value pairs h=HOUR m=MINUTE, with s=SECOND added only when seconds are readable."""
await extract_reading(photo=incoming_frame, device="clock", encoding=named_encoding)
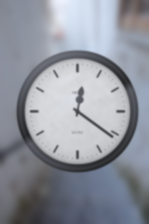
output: h=12 m=21
